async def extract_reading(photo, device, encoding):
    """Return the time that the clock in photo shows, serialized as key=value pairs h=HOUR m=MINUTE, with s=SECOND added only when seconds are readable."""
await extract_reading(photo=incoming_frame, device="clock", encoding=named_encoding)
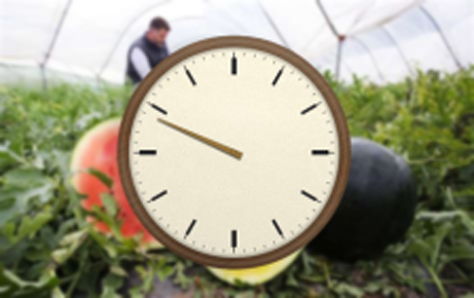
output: h=9 m=49
